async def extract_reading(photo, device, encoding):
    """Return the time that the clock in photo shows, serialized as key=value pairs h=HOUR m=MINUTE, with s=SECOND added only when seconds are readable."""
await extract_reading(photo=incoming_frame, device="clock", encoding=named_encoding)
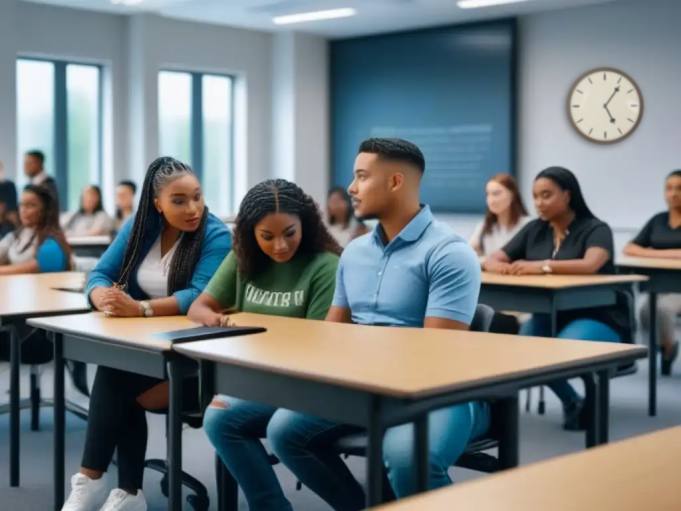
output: h=5 m=6
